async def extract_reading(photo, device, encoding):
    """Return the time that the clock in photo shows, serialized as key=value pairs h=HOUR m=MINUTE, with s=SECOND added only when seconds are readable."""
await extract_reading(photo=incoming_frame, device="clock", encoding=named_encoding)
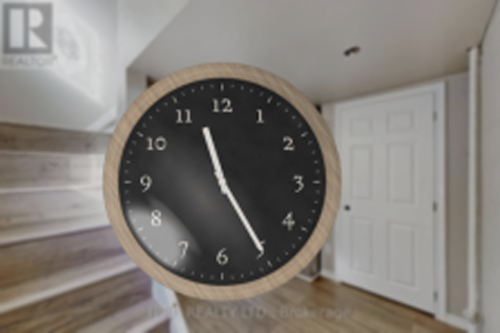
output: h=11 m=25
